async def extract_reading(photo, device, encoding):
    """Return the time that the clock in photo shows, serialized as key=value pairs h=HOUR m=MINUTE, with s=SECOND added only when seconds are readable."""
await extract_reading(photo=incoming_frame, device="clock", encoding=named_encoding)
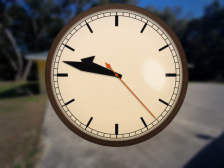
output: h=9 m=47 s=23
